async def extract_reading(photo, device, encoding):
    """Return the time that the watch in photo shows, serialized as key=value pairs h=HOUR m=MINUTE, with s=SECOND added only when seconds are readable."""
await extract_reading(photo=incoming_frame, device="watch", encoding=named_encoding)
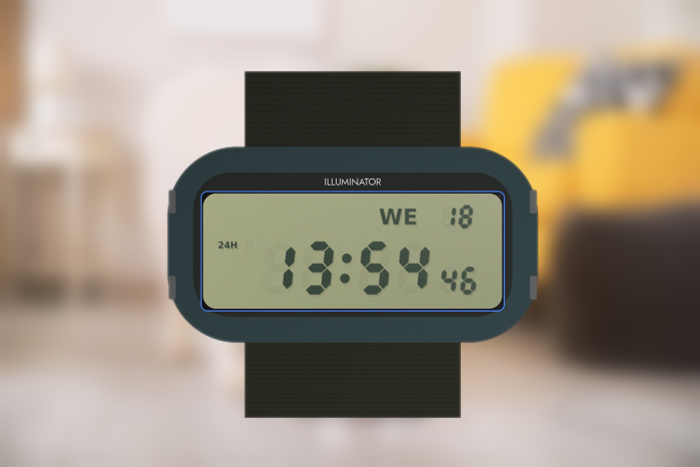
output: h=13 m=54 s=46
